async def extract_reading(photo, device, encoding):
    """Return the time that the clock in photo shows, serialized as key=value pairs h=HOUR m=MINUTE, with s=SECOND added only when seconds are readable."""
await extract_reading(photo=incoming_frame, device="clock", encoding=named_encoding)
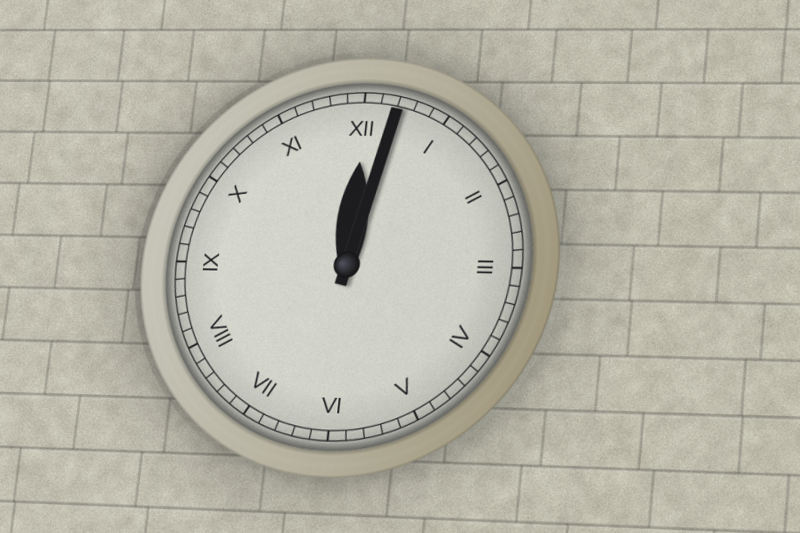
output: h=12 m=2
